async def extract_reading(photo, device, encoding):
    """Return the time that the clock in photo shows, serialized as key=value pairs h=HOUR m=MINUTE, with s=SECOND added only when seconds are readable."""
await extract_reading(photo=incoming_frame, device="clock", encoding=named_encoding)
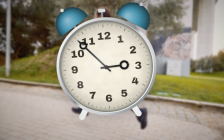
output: h=2 m=53
